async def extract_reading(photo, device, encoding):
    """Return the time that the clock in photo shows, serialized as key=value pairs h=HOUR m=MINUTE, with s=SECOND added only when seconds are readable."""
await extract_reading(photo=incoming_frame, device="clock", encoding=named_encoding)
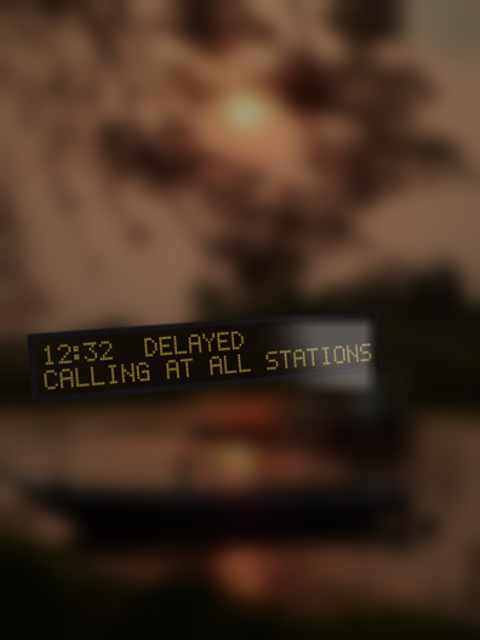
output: h=12 m=32
